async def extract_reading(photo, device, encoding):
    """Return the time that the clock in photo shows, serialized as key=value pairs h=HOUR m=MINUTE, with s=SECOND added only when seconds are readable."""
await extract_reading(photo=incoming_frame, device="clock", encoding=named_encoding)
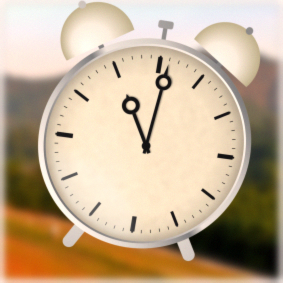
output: h=11 m=1
